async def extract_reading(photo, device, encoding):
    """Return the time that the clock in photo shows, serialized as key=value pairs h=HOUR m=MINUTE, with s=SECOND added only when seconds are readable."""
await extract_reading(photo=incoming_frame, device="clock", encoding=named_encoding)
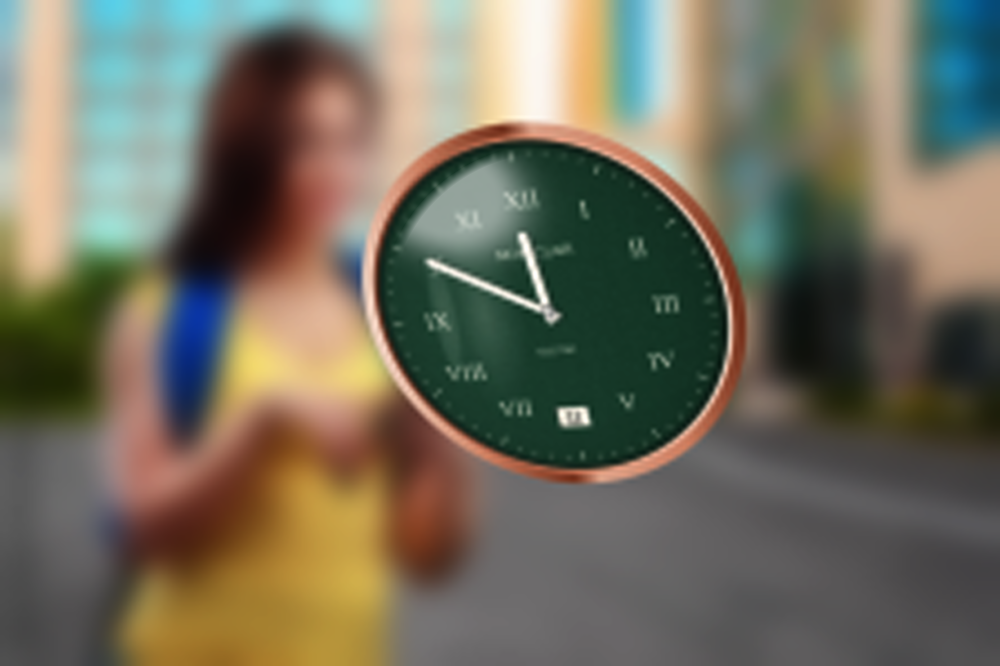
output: h=11 m=50
